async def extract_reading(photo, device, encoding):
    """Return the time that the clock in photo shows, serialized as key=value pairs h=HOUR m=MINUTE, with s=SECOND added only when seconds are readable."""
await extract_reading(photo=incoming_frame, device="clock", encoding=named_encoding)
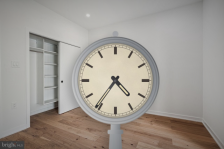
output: h=4 m=36
